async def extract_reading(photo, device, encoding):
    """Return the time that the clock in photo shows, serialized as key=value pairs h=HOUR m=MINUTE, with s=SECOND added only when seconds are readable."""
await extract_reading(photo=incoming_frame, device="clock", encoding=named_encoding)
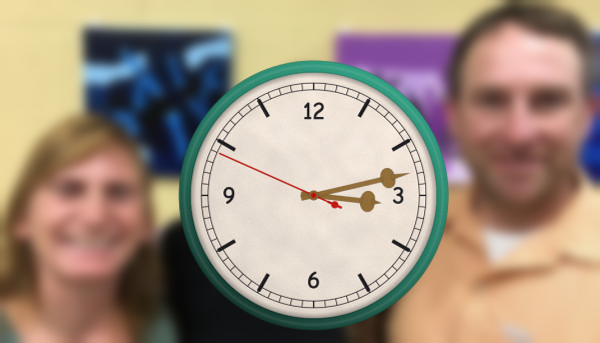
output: h=3 m=12 s=49
